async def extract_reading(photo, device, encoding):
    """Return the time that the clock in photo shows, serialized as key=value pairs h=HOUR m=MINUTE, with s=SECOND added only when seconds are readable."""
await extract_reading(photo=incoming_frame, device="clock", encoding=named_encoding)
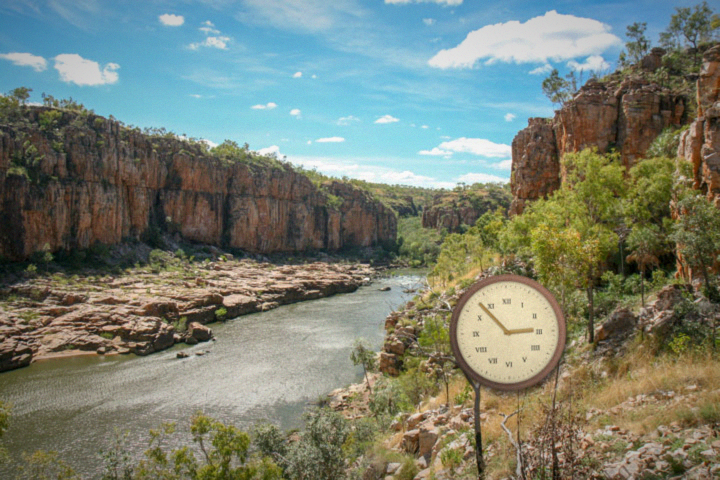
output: h=2 m=53
